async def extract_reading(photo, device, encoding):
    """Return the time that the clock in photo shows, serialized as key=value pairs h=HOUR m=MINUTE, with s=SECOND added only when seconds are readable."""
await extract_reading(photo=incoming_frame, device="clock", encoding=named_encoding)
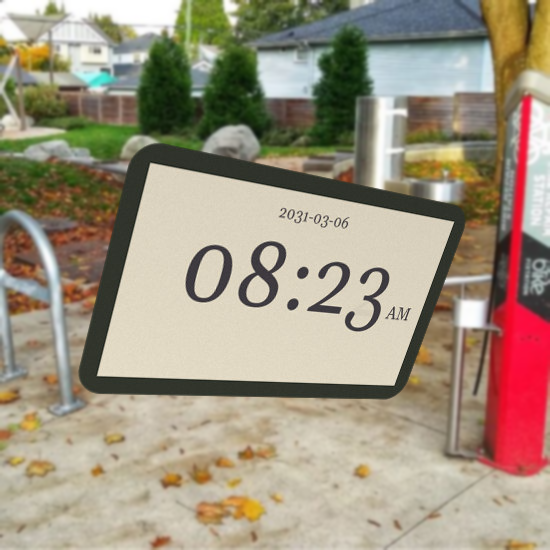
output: h=8 m=23
